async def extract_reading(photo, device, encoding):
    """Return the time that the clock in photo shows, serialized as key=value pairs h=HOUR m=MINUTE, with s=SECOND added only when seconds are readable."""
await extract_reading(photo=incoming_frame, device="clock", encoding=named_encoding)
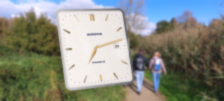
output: h=7 m=13
